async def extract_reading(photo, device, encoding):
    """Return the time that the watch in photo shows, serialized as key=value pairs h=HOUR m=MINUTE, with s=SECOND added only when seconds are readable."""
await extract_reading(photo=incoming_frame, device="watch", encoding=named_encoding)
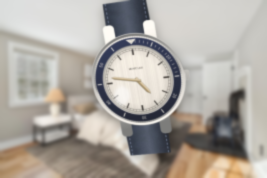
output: h=4 m=47
